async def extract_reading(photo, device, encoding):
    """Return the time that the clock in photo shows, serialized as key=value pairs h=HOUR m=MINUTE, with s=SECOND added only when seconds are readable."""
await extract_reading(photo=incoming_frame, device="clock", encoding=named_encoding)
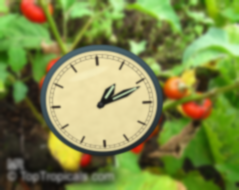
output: h=1 m=11
